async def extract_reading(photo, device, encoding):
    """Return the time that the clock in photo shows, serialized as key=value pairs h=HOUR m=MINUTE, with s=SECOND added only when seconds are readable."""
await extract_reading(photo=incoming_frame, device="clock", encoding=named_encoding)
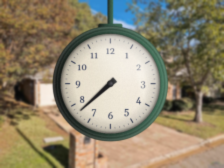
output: h=7 m=38
